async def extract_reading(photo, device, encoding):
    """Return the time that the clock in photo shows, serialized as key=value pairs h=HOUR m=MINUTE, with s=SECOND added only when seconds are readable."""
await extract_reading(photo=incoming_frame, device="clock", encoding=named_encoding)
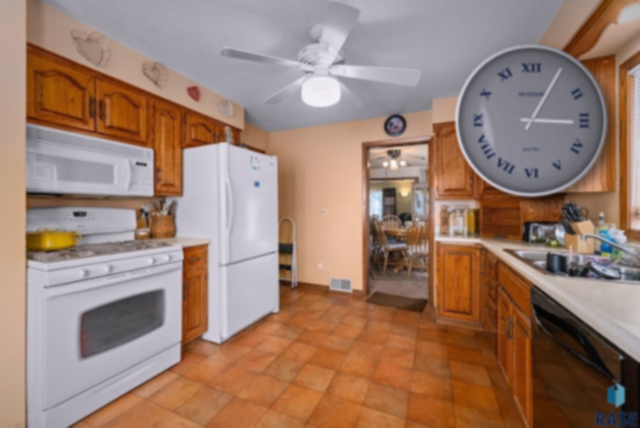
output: h=3 m=5
